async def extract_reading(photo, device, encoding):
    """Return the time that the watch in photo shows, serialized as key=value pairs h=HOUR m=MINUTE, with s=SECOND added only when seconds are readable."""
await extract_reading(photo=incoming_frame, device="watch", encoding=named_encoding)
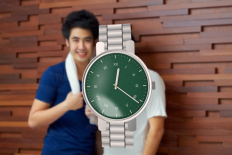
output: h=12 m=21
